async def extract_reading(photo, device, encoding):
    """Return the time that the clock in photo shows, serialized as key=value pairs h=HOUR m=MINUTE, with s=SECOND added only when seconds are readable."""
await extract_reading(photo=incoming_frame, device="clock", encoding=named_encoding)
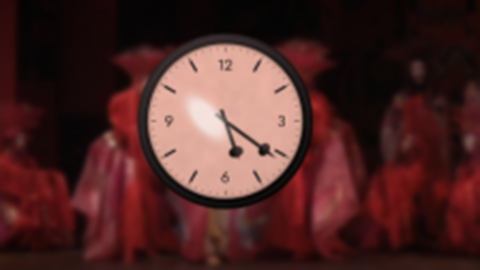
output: h=5 m=21
